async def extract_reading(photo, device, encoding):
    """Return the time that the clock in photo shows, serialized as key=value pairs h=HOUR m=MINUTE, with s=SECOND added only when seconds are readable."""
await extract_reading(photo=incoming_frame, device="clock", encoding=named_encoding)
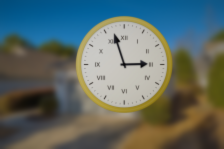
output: h=2 m=57
